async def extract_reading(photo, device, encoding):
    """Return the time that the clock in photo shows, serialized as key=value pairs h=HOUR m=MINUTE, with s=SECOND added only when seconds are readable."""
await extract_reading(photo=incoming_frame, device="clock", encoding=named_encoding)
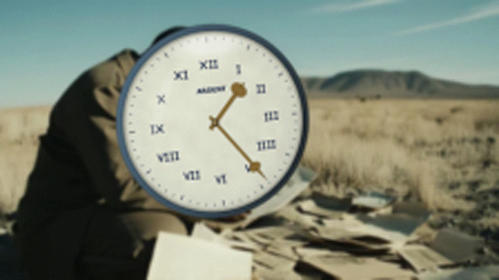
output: h=1 m=24
